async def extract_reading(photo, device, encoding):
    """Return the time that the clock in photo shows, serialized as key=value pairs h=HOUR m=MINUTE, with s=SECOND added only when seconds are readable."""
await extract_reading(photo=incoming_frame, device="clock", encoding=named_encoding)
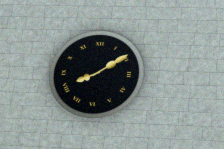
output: h=8 m=9
